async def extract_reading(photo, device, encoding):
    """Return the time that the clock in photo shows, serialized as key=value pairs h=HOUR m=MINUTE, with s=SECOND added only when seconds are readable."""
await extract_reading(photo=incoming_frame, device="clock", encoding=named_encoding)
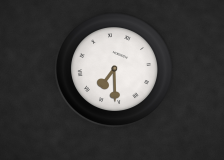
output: h=6 m=26
